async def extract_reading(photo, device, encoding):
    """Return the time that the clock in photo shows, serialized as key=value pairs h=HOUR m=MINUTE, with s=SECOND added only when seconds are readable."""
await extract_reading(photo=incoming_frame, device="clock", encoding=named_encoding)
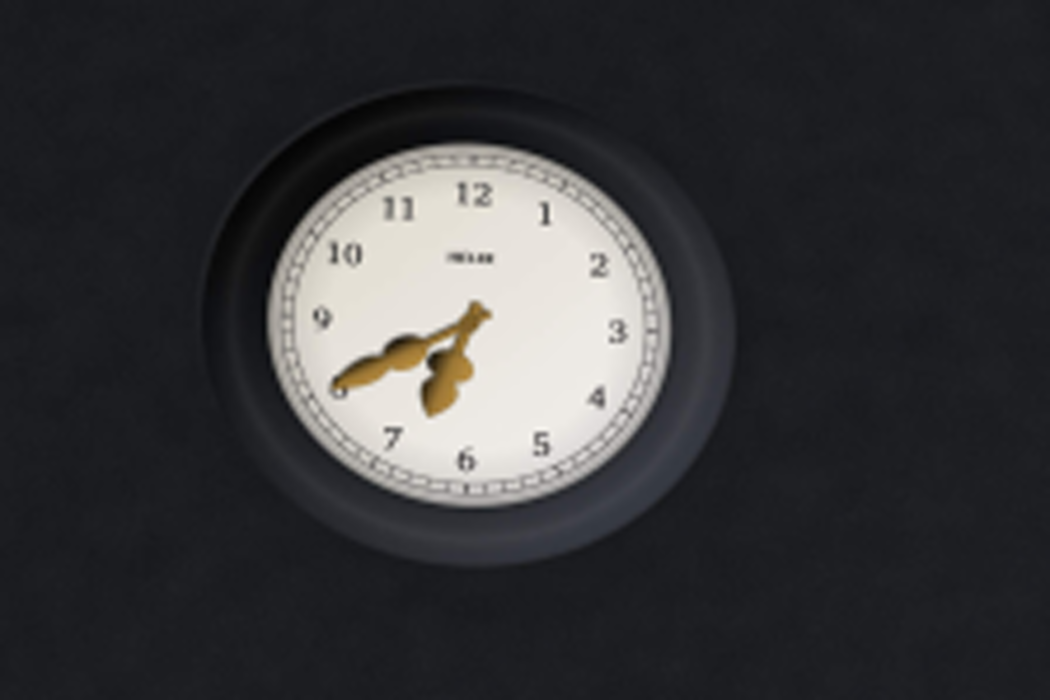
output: h=6 m=40
